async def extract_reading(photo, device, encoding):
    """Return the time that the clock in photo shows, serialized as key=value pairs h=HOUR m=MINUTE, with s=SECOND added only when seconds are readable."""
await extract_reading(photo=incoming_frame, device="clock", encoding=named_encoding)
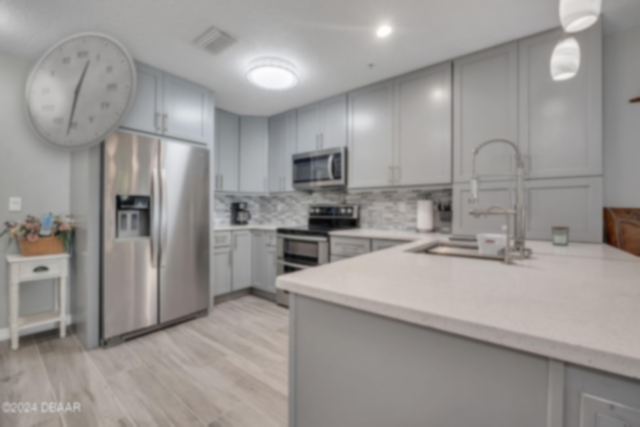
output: h=12 m=31
